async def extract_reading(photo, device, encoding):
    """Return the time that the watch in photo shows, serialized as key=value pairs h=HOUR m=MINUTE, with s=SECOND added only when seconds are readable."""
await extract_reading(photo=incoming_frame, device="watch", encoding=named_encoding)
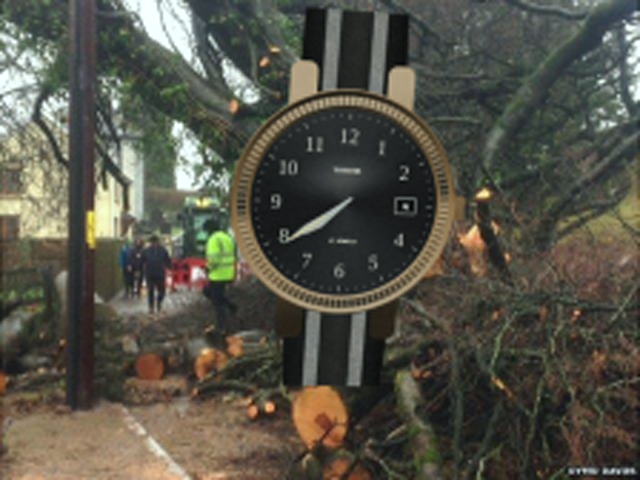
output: h=7 m=39
